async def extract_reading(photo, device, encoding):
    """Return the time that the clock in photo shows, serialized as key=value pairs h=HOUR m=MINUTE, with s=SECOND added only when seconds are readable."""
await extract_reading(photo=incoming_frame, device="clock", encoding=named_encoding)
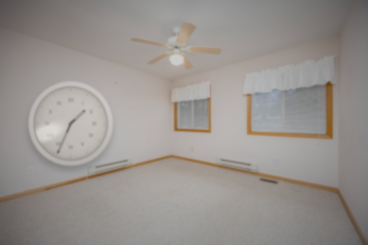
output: h=1 m=34
